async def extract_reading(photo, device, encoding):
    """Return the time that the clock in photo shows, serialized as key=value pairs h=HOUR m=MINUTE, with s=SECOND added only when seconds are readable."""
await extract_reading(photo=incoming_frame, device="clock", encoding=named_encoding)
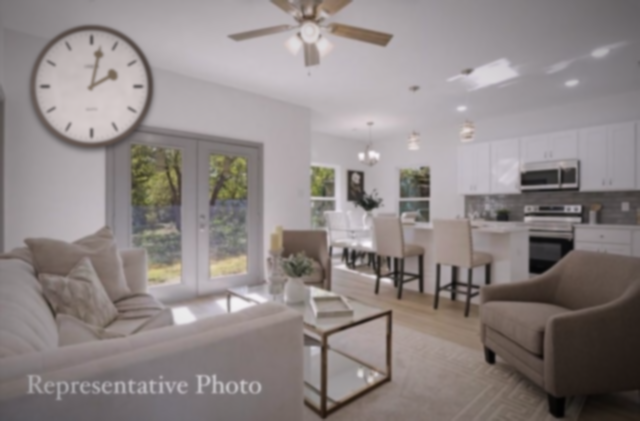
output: h=2 m=2
